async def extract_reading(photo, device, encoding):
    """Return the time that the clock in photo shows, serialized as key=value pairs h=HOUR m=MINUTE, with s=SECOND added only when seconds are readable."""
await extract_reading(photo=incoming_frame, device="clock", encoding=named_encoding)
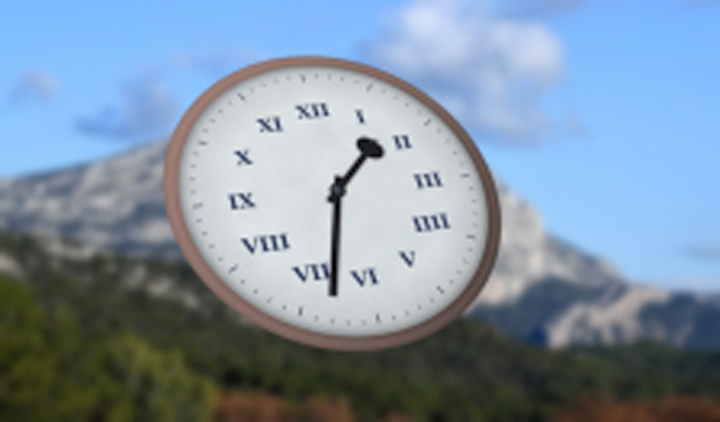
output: h=1 m=33
